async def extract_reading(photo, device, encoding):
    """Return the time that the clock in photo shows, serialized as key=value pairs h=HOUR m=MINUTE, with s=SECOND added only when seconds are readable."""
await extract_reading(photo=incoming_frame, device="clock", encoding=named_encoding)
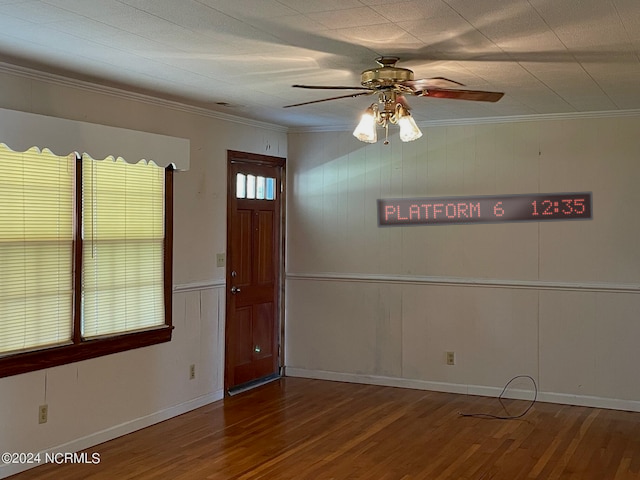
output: h=12 m=35
